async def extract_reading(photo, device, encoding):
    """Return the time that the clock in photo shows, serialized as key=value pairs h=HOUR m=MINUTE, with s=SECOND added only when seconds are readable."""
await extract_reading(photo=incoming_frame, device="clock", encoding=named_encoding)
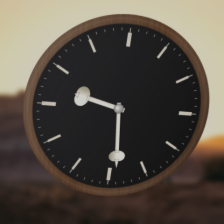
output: h=9 m=29
